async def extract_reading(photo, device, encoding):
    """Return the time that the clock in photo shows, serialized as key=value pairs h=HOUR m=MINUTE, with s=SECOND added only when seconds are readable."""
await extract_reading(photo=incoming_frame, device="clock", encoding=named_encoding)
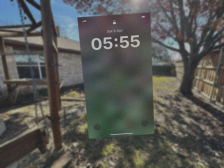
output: h=5 m=55
